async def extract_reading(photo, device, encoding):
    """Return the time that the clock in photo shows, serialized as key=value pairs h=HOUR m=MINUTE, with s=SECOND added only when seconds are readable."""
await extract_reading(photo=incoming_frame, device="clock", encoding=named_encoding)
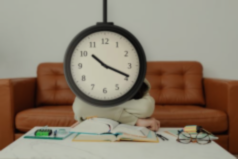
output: h=10 m=19
